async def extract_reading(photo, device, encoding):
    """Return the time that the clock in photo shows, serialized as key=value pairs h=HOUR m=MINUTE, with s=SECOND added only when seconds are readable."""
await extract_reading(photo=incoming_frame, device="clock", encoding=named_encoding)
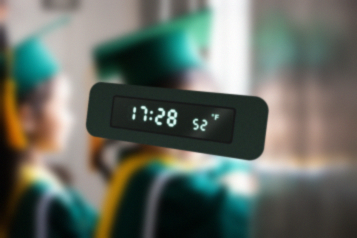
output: h=17 m=28
